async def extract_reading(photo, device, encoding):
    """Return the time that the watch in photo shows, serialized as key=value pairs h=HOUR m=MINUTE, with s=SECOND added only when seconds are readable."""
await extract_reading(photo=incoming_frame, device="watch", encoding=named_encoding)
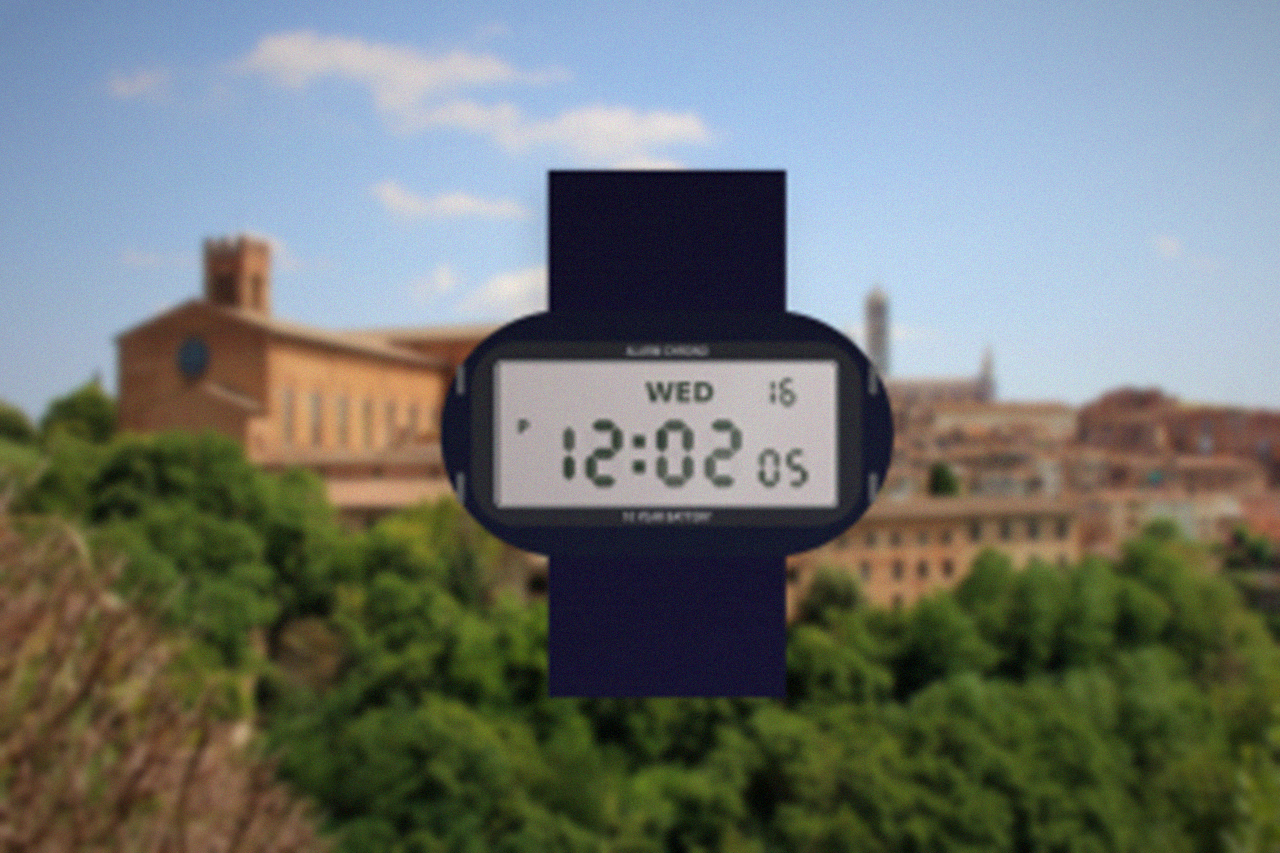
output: h=12 m=2 s=5
